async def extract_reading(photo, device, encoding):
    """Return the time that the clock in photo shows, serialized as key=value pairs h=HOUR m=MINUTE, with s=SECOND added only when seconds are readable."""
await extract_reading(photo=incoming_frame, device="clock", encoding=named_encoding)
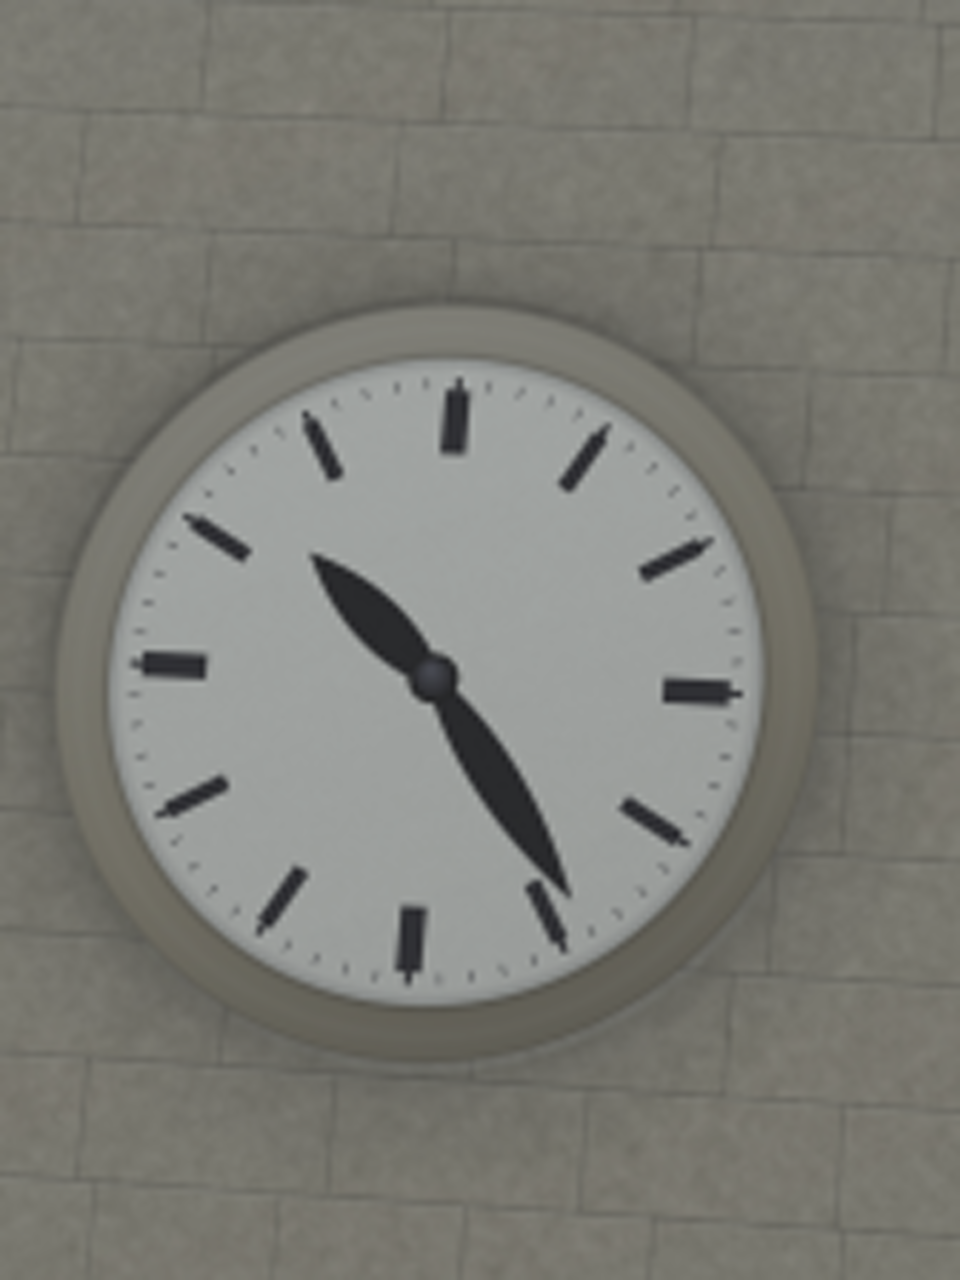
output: h=10 m=24
